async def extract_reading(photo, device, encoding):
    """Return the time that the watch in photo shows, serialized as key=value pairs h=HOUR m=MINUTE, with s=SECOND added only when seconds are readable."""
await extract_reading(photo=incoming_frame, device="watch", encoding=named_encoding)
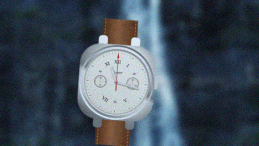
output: h=11 m=17
